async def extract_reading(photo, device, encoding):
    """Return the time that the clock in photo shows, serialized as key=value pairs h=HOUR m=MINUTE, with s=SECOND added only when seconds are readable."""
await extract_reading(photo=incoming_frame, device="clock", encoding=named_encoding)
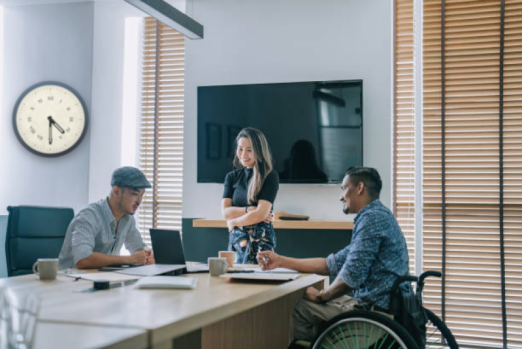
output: h=4 m=30
